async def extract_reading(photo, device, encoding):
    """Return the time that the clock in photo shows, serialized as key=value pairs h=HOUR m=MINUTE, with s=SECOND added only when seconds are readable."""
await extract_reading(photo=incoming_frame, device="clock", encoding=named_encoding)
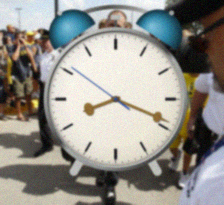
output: h=8 m=18 s=51
